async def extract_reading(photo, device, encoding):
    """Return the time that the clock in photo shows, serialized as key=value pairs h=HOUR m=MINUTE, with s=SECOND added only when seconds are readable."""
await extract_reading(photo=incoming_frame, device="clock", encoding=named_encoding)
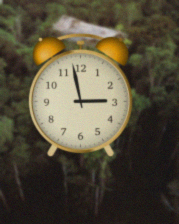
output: h=2 m=58
